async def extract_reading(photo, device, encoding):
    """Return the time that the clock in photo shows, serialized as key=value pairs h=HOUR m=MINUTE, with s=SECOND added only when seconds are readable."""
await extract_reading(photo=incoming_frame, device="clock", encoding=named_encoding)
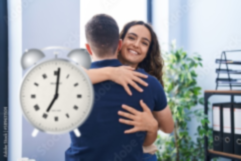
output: h=7 m=1
